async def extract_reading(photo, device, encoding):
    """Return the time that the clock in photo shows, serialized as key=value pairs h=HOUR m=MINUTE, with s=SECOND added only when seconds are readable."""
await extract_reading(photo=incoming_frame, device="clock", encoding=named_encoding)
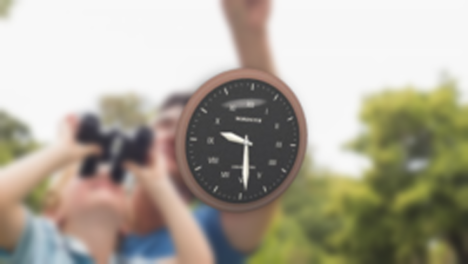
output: h=9 m=29
